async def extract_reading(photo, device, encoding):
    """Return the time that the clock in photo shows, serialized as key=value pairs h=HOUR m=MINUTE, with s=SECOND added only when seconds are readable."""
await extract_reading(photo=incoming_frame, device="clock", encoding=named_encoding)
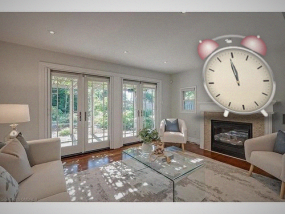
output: h=11 m=59
